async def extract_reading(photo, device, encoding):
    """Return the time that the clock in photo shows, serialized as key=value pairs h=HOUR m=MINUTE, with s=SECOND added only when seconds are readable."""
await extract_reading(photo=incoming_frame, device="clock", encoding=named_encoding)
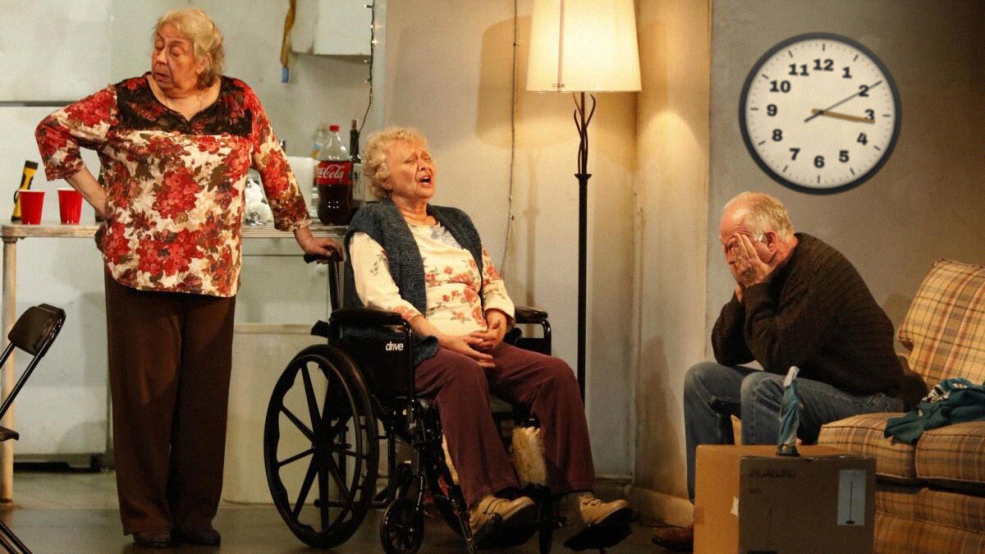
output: h=3 m=16 s=10
